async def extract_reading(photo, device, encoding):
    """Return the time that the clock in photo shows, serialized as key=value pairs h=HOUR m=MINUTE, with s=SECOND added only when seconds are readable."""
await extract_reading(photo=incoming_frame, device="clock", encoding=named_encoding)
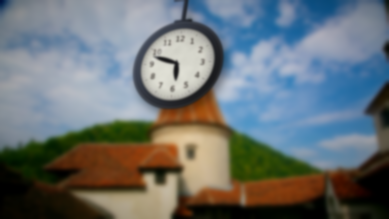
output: h=5 m=48
